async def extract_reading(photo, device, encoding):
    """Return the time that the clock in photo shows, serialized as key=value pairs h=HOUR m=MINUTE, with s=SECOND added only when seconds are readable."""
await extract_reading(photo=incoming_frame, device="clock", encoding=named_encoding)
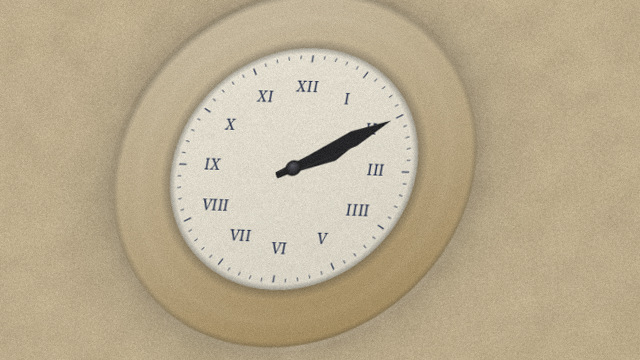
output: h=2 m=10
